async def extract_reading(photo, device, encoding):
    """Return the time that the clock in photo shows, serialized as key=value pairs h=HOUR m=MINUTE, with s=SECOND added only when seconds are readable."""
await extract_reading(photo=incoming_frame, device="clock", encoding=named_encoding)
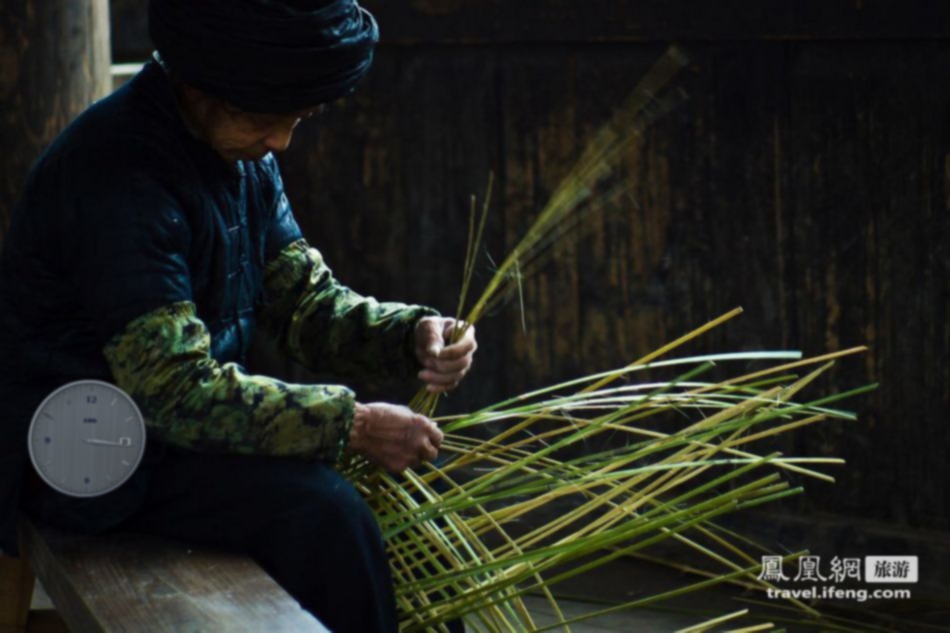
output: h=3 m=16
